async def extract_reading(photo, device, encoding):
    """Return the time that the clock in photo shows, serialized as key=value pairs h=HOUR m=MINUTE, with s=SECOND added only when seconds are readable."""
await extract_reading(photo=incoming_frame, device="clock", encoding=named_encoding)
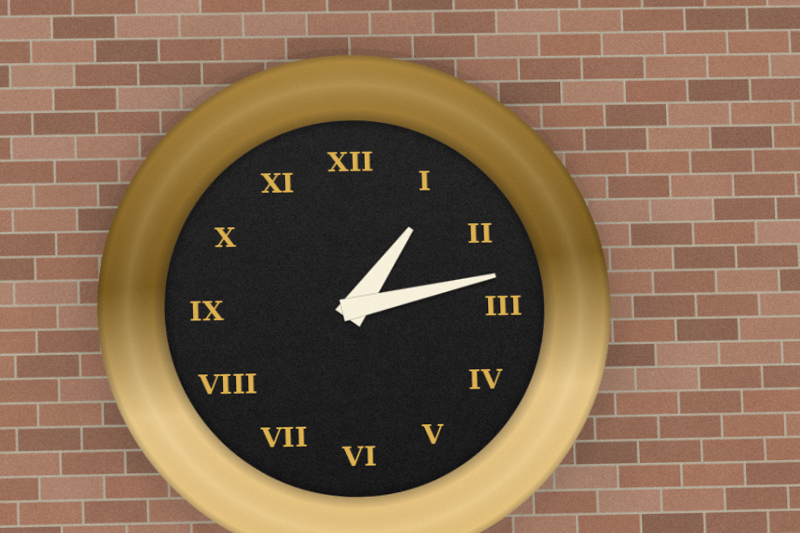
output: h=1 m=13
